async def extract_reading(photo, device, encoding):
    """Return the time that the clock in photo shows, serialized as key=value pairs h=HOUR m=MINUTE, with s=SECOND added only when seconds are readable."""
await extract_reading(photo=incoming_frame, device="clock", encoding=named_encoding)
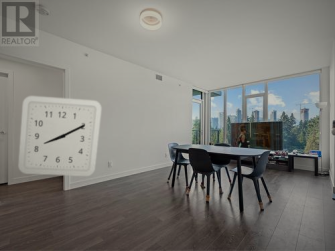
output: h=8 m=10
